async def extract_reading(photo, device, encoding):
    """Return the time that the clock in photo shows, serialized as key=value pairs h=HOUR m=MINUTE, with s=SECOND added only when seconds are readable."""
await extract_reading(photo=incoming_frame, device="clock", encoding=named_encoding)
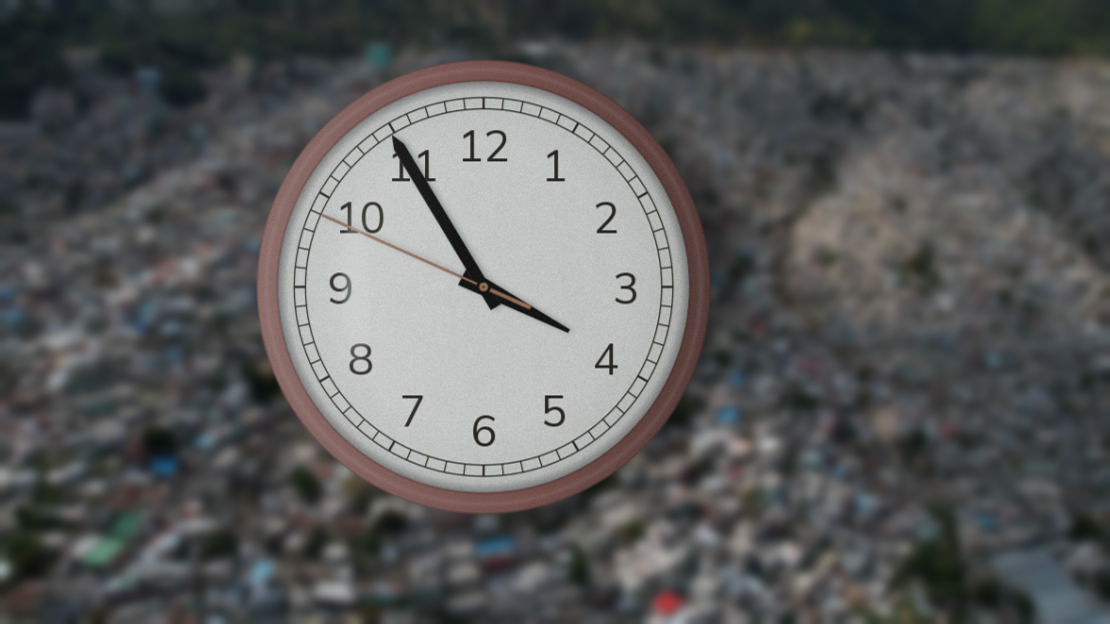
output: h=3 m=54 s=49
